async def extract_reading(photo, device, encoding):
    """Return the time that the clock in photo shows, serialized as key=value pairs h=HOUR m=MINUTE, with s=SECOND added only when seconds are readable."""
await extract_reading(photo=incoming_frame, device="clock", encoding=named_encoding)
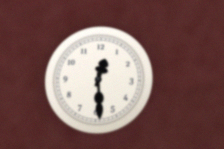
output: h=12 m=29
